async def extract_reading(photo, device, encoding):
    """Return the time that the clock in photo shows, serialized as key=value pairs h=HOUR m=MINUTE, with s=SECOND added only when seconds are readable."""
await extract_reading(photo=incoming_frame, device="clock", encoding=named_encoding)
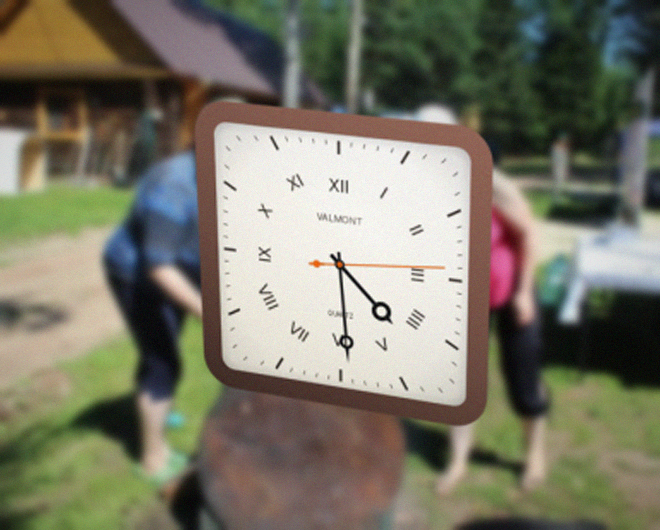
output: h=4 m=29 s=14
